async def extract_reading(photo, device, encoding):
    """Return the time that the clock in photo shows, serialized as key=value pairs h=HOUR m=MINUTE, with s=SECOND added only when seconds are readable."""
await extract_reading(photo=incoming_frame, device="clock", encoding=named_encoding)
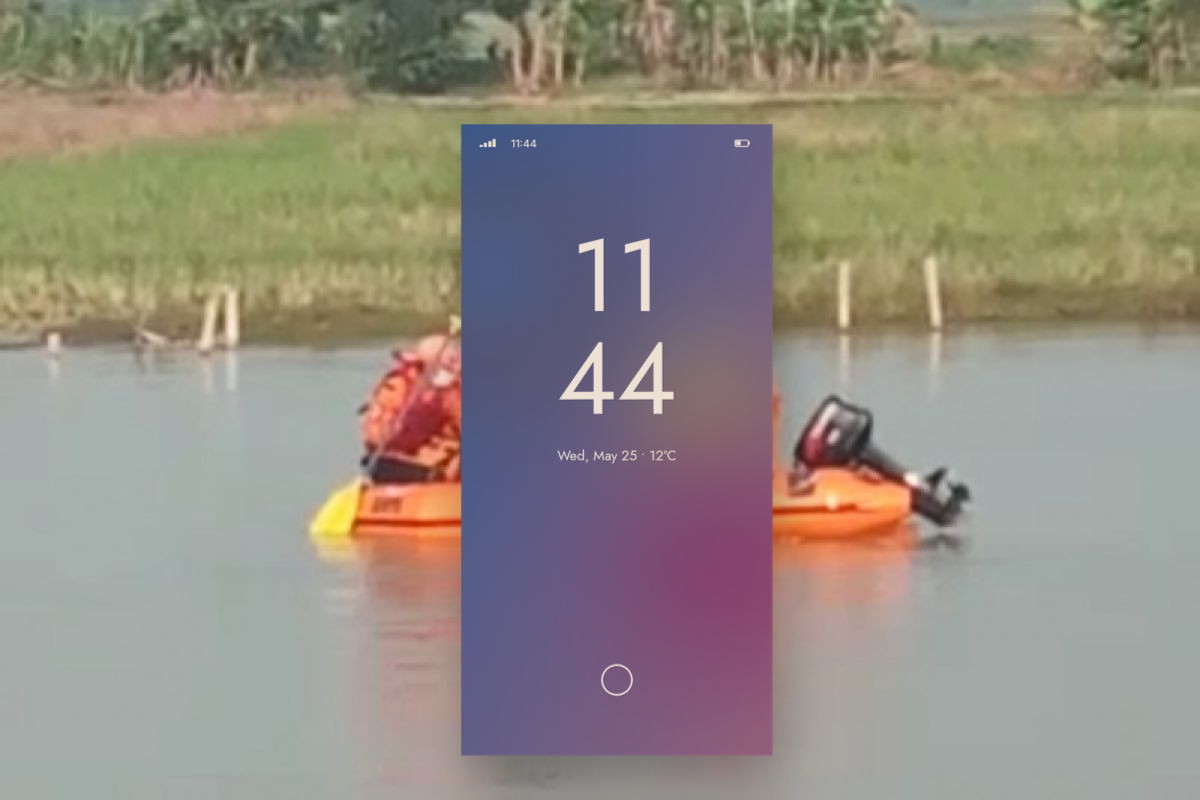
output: h=11 m=44
